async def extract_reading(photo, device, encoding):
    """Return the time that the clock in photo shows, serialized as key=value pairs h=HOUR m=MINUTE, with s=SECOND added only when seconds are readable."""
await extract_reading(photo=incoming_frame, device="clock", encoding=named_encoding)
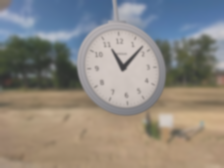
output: h=11 m=8
